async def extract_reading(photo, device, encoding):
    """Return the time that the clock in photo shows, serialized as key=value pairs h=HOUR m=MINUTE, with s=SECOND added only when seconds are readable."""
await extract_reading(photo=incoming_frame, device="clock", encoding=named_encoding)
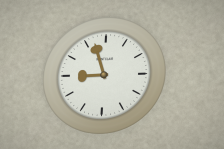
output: h=8 m=57
